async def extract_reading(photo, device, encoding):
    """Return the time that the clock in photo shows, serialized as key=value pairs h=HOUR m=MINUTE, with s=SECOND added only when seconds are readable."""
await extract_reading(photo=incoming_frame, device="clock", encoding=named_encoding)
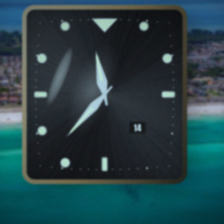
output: h=11 m=37
